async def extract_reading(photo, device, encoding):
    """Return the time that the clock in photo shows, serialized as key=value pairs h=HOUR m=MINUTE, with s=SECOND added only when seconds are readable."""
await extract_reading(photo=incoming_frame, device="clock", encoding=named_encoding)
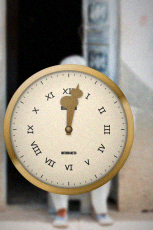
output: h=12 m=2
